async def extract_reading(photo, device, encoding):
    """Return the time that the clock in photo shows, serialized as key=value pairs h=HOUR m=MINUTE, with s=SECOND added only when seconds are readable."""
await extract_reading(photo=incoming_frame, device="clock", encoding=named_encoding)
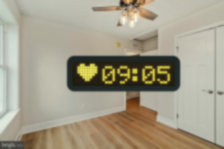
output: h=9 m=5
